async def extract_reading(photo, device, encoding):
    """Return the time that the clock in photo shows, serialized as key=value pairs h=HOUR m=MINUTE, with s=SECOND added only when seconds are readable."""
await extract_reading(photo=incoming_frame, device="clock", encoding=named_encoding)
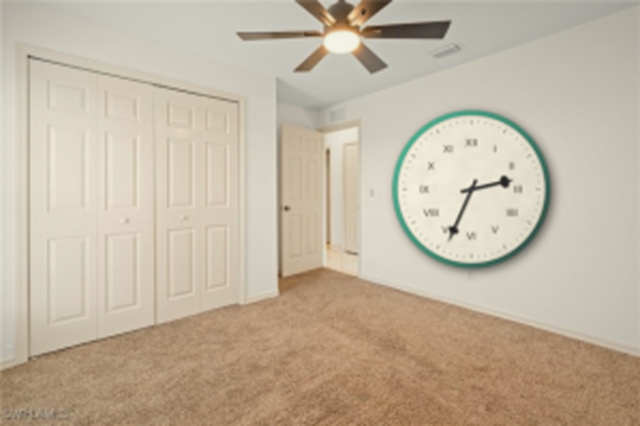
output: h=2 m=34
